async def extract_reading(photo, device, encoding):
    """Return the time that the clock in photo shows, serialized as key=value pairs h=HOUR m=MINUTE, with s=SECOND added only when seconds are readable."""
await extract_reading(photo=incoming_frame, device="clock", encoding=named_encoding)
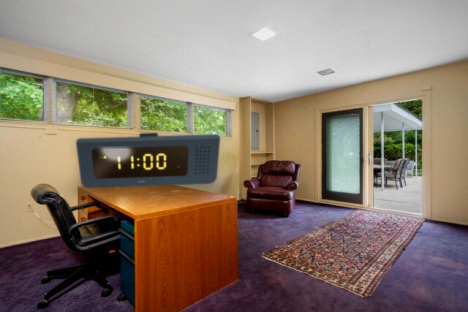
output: h=11 m=0
